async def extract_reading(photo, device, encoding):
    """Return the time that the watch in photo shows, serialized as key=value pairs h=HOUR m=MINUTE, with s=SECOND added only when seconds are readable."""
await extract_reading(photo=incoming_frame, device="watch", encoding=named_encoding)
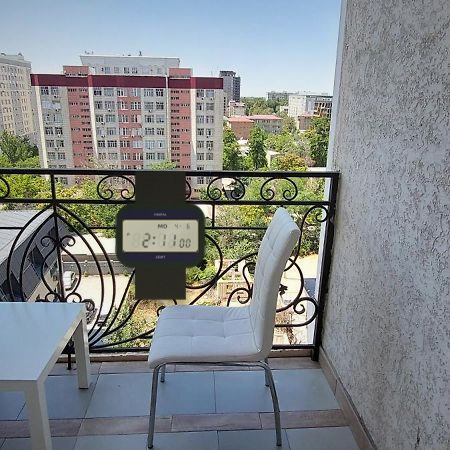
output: h=2 m=11 s=0
